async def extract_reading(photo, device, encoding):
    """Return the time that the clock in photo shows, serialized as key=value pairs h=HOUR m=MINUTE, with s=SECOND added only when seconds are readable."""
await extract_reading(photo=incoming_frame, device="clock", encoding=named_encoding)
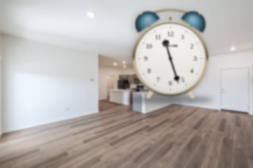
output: h=11 m=27
